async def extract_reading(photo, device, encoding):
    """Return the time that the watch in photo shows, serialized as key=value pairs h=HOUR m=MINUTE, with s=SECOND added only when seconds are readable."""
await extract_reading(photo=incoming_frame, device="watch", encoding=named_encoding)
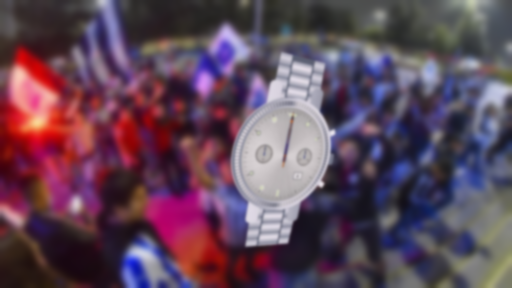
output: h=12 m=0
